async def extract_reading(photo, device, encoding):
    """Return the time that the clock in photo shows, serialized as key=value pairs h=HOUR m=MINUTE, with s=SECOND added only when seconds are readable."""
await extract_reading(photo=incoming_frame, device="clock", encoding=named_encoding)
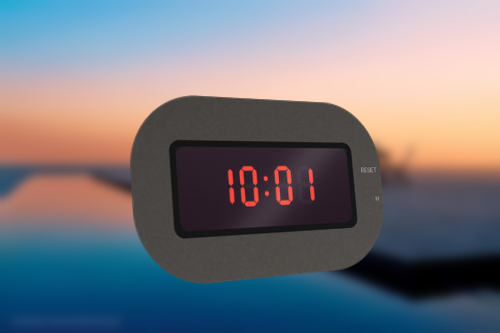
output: h=10 m=1
